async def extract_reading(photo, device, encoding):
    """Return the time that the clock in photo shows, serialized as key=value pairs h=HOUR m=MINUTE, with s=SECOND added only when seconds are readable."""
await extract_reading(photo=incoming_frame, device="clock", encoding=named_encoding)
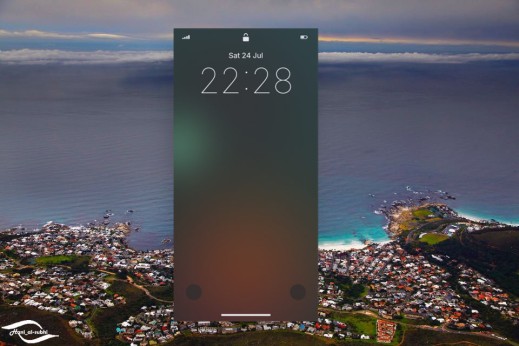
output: h=22 m=28
